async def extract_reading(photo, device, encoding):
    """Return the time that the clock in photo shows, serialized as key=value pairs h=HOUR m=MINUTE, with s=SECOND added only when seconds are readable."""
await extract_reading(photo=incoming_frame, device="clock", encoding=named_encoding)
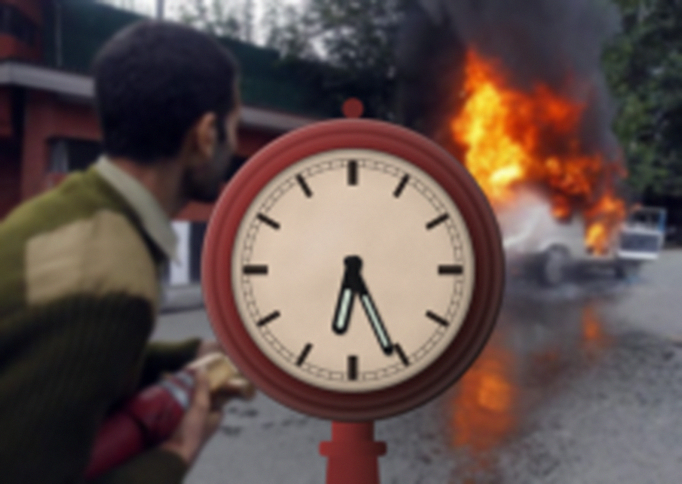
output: h=6 m=26
